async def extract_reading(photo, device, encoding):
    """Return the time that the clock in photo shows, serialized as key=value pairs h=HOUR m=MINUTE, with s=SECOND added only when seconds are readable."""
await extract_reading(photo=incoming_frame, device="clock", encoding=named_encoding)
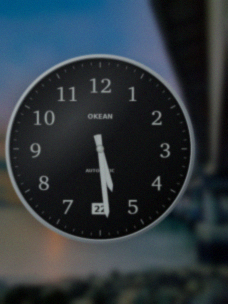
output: h=5 m=29
